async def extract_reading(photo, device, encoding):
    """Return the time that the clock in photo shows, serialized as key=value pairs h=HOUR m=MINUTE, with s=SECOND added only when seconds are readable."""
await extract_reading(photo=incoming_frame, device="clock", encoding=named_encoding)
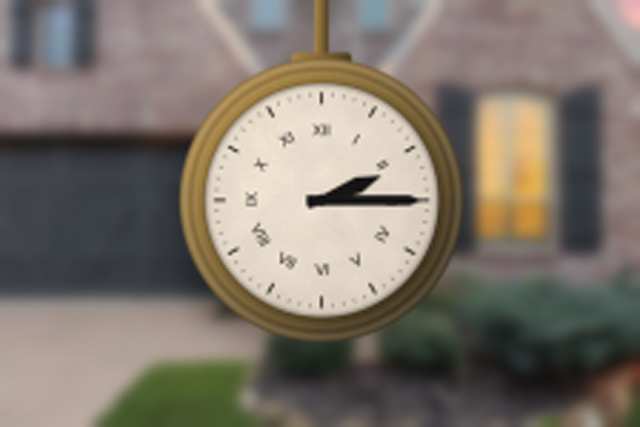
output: h=2 m=15
